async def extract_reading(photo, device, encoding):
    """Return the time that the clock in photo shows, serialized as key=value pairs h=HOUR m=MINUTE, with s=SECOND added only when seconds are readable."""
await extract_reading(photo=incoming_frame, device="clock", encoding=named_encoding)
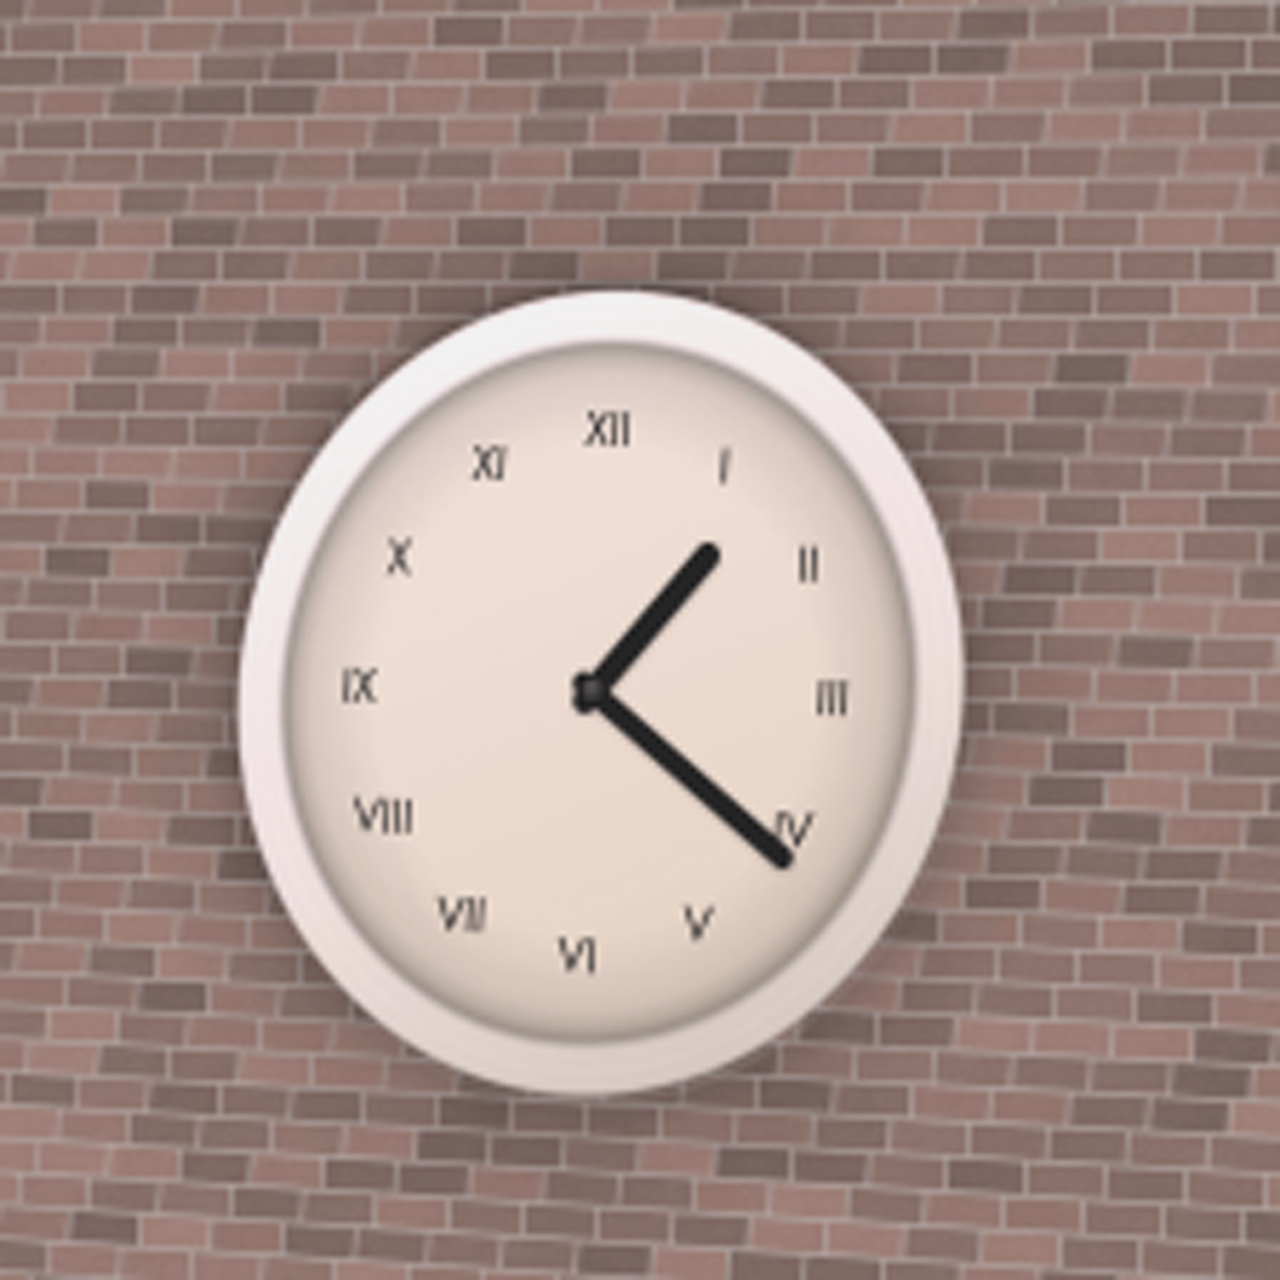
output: h=1 m=21
